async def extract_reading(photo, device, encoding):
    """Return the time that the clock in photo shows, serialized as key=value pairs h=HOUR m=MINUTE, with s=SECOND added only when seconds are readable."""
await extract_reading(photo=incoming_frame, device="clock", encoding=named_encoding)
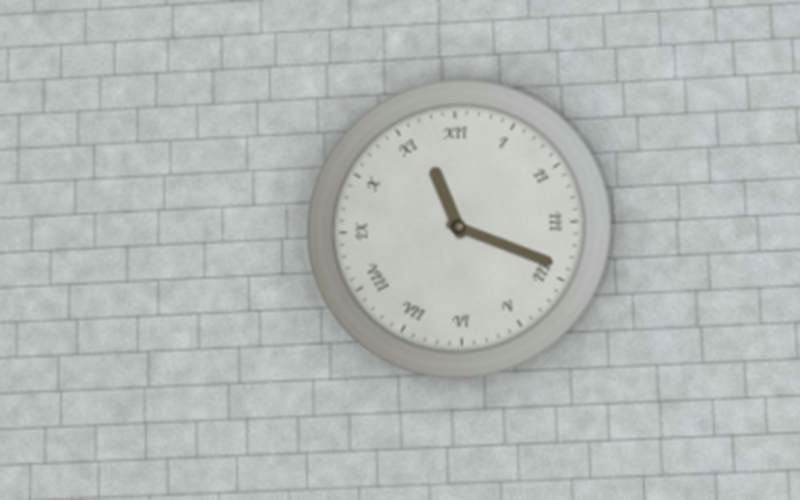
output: h=11 m=19
